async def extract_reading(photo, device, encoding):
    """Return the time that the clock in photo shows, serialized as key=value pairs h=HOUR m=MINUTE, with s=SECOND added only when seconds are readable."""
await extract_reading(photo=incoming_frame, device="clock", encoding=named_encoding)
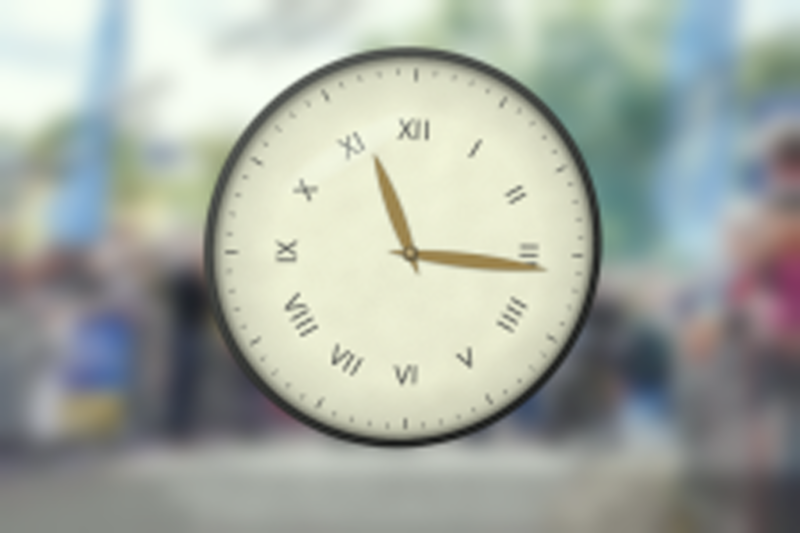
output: h=11 m=16
